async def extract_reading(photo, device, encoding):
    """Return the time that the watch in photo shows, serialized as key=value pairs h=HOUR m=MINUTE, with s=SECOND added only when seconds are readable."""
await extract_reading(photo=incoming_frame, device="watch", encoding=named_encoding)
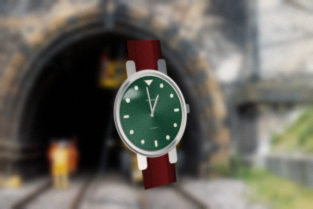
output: h=12 m=59
